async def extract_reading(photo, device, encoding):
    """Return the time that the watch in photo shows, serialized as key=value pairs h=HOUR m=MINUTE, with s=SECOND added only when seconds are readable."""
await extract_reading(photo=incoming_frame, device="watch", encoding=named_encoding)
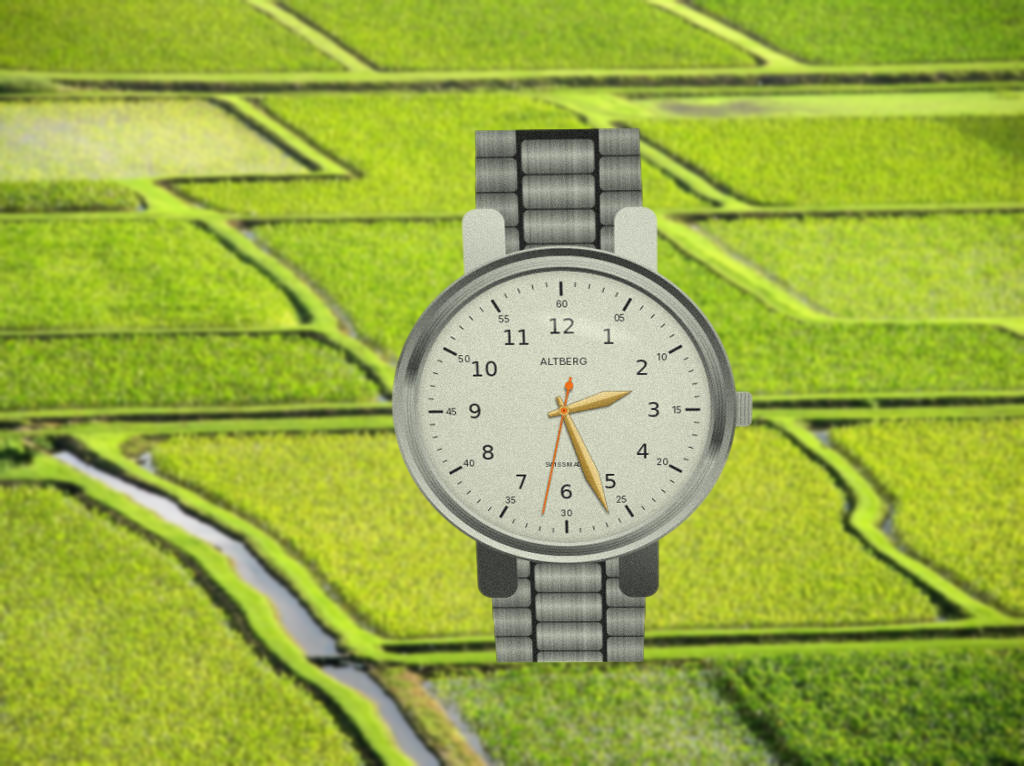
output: h=2 m=26 s=32
